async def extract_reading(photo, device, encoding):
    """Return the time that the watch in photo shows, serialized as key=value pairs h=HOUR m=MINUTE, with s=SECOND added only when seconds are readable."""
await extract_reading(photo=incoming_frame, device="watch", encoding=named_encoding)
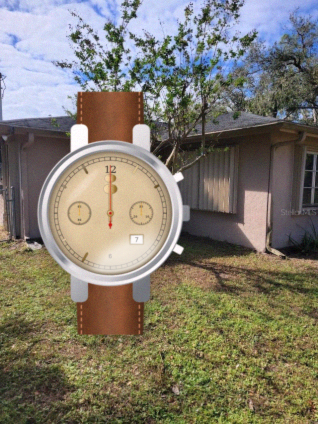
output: h=12 m=0
